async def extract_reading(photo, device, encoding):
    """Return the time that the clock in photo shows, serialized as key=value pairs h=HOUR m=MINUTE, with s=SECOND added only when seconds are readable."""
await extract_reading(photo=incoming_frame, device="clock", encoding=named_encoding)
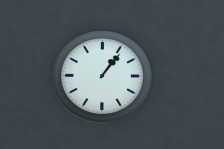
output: h=1 m=6
